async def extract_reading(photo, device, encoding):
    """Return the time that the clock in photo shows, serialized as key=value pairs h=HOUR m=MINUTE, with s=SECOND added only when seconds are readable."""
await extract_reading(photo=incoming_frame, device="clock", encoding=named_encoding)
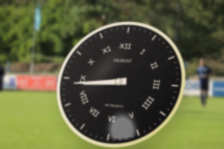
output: h=8 m=44
